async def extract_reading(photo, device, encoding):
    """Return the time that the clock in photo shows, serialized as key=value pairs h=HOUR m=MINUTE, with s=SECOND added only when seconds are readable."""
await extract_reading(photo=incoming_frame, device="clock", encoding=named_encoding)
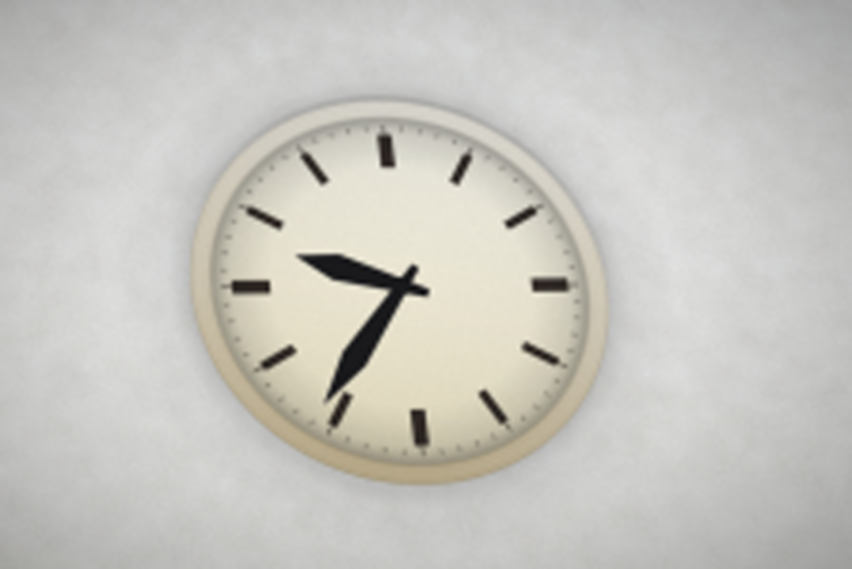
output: h=9 m=36
